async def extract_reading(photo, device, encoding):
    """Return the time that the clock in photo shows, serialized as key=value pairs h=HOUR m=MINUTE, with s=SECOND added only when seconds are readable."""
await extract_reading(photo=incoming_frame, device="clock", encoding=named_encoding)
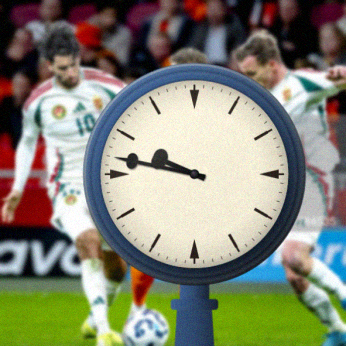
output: h=9 m=47
